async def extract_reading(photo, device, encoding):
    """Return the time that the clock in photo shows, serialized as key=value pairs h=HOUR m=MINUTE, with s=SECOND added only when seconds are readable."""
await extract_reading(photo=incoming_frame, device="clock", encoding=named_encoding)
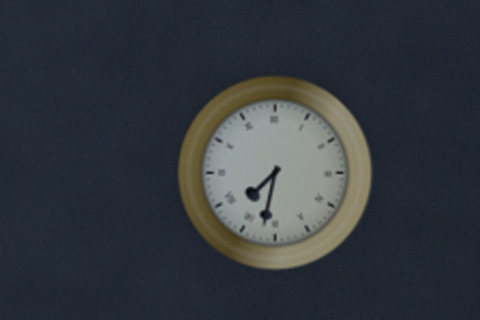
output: h=7 m=32
